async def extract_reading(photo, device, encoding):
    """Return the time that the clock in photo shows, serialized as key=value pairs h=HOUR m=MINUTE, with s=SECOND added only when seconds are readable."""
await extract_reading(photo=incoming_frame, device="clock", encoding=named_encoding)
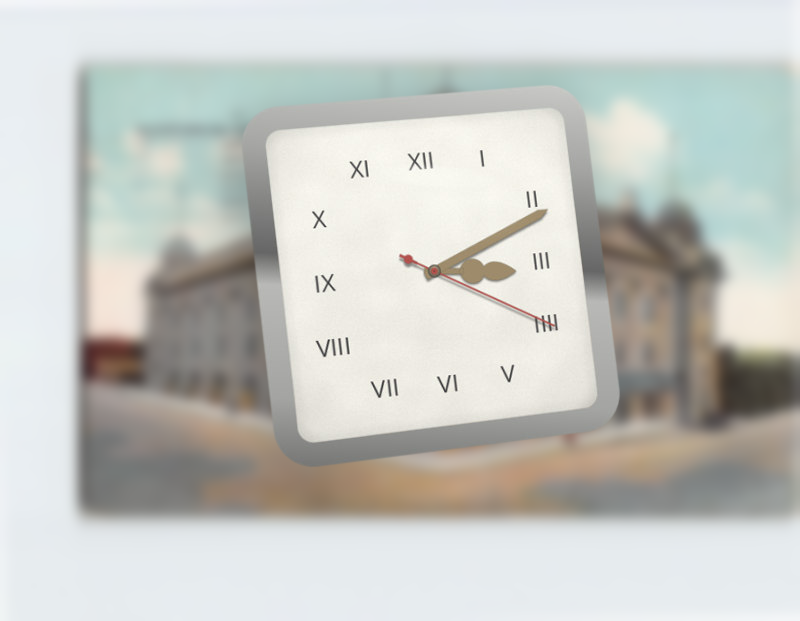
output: h=3 m=11 s=20
